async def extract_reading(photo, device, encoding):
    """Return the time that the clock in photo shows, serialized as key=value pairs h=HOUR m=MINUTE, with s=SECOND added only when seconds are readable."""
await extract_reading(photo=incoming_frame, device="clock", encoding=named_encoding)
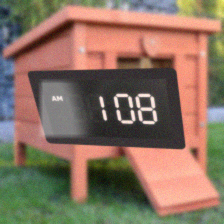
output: h=1 m=8
